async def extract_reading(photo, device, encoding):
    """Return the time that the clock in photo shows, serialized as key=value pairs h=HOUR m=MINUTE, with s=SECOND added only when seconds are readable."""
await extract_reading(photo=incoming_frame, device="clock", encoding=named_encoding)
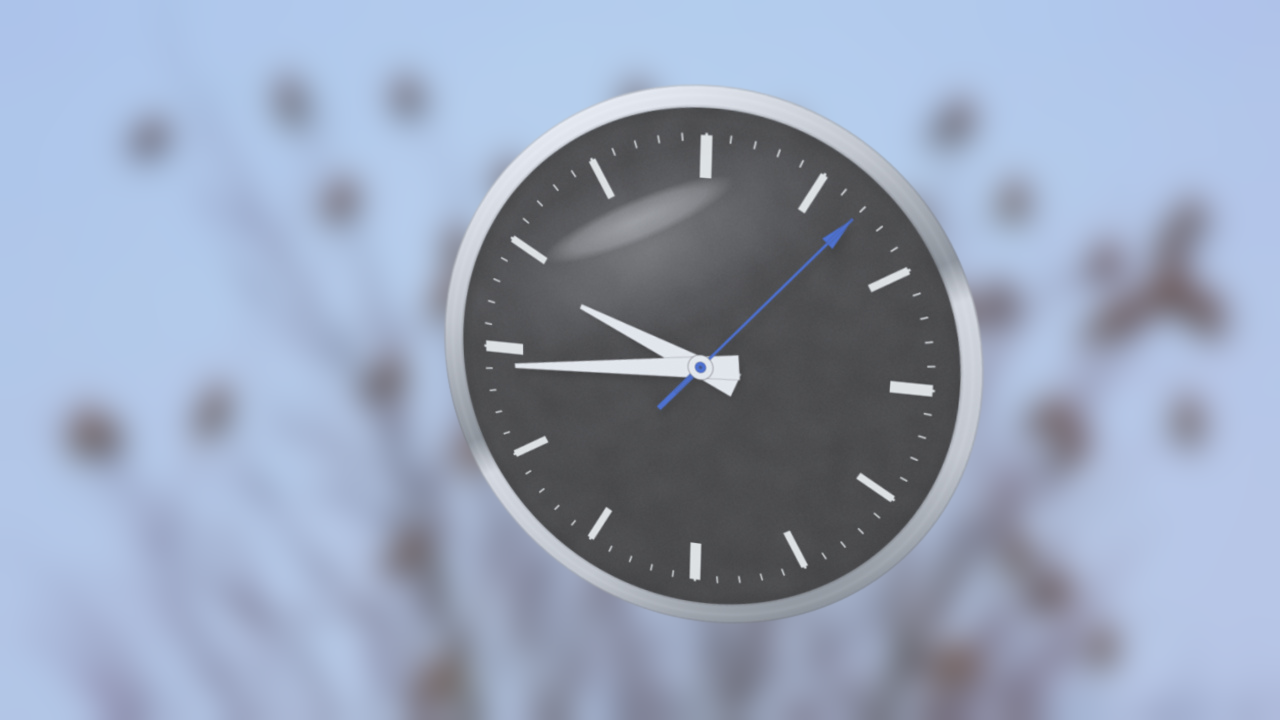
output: h=9 m=44 s=7
